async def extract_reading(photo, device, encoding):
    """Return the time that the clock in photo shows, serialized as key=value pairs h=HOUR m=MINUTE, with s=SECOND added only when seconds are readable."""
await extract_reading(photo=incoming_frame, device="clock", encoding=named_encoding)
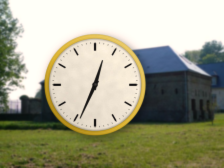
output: h=12 m=34
